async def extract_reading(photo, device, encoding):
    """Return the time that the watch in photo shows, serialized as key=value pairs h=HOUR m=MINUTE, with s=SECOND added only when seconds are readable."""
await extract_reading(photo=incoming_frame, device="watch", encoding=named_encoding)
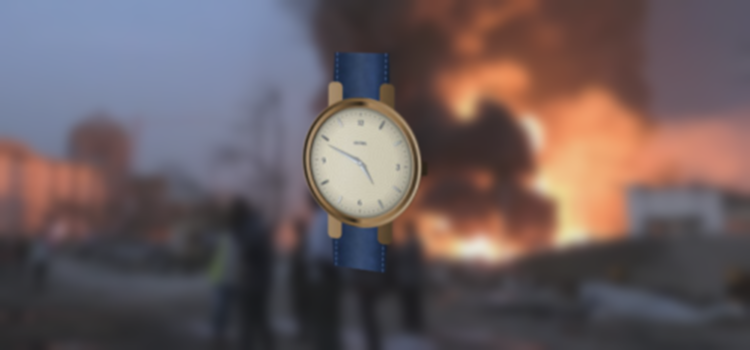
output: h=4 m=49
